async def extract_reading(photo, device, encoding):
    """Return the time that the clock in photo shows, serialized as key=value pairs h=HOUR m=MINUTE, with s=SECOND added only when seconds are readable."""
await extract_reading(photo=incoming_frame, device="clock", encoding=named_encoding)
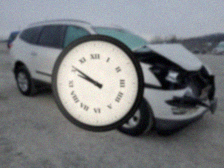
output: h=9 m=51
